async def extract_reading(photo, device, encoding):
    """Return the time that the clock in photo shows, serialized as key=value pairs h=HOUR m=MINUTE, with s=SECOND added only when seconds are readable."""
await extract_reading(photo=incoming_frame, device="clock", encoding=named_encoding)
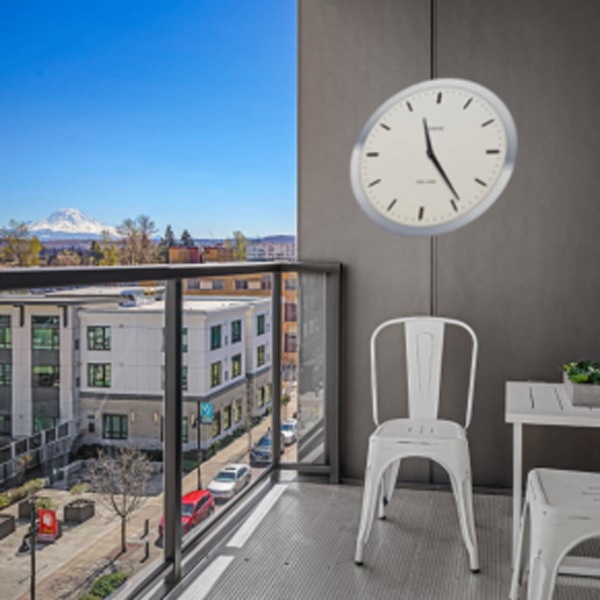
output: h=11 m=24
